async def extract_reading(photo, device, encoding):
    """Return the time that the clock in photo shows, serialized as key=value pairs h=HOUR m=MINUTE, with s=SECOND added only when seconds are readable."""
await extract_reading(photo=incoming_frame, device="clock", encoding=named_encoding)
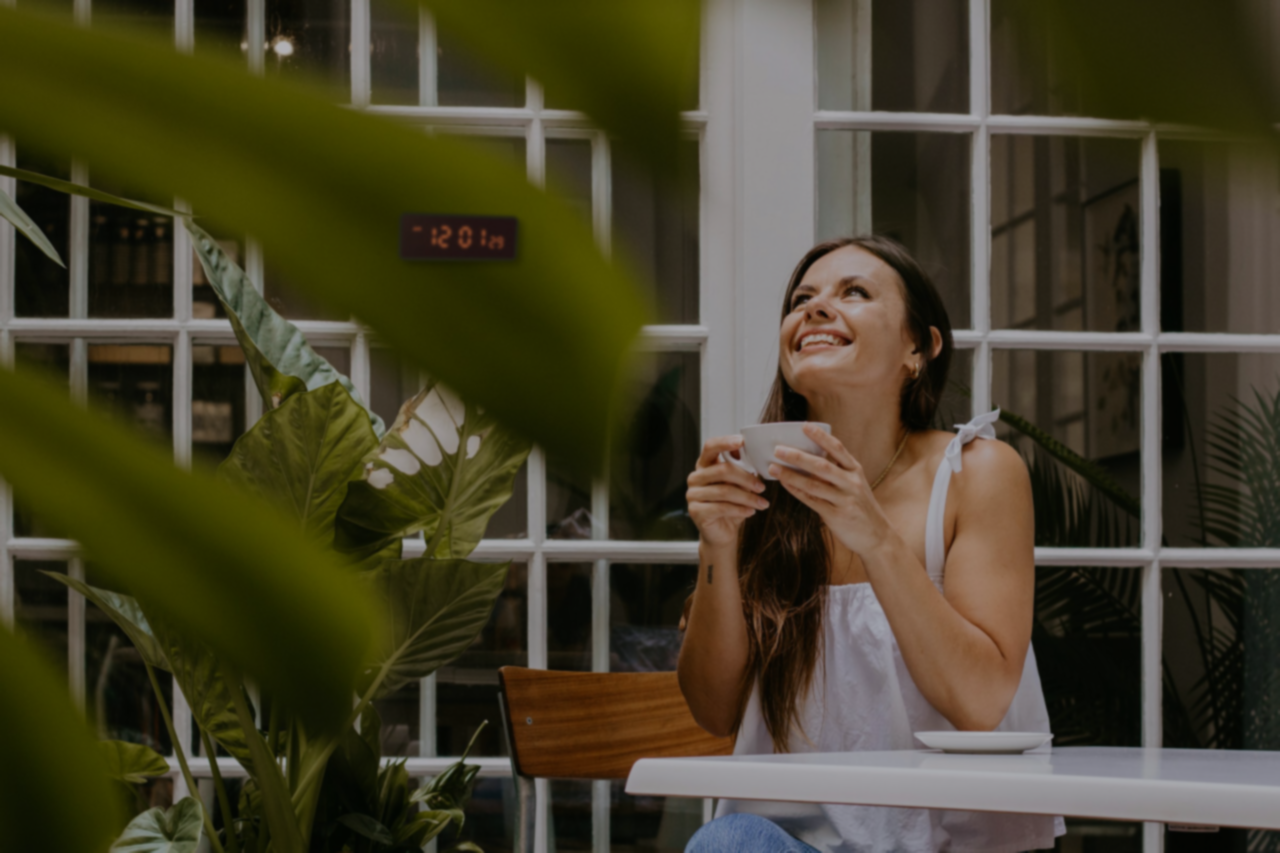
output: h=12 m=1
